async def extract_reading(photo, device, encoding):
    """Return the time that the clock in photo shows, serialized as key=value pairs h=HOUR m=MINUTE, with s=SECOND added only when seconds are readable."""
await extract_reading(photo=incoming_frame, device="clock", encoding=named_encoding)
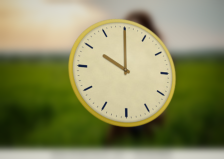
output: h=10 m=0
